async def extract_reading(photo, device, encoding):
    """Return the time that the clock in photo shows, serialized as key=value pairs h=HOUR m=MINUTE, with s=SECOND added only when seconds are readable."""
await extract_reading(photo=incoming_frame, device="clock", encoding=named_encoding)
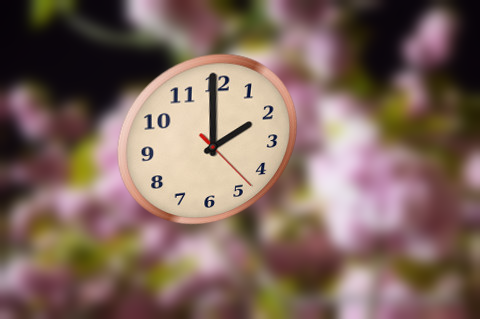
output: h=1 m=59 s=23
